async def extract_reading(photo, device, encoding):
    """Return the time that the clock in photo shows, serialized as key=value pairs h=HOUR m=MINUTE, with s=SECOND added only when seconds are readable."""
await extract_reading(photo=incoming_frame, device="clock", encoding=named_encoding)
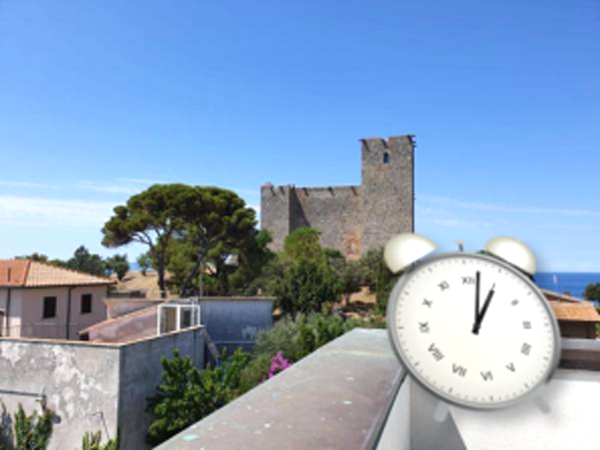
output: h=1 m=2
